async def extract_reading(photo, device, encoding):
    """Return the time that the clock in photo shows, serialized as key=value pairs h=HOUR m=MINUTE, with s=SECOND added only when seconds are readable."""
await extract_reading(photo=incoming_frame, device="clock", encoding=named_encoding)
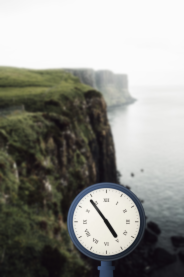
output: h=4 m=54
